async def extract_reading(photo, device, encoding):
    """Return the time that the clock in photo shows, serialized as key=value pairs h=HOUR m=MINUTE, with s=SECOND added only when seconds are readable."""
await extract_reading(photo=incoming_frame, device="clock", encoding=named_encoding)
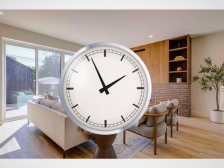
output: h=1 m=56
